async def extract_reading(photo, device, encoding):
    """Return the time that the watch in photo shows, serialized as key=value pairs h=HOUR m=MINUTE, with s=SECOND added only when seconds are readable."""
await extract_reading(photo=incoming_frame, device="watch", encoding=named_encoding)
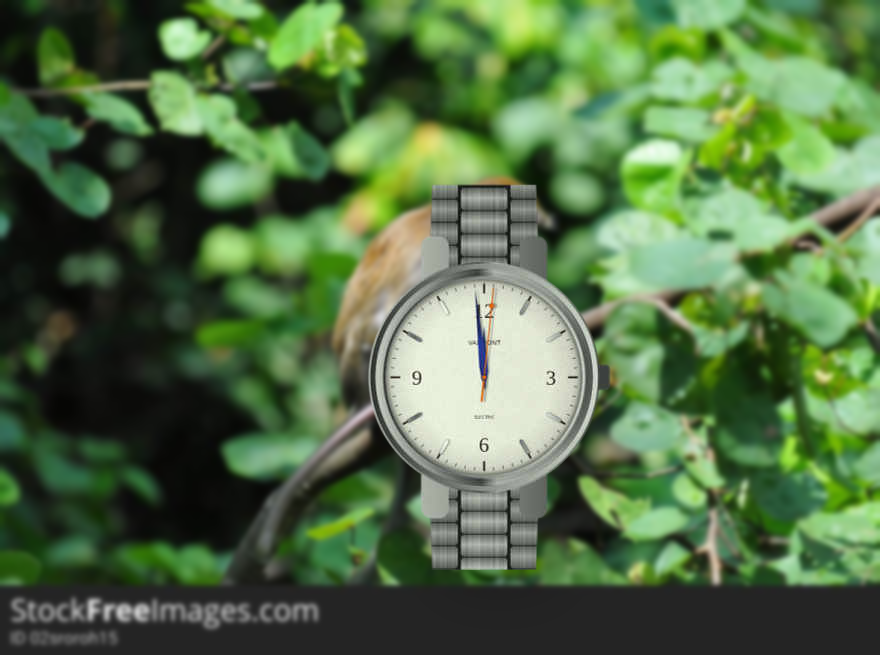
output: h=11 m=59 s=1
